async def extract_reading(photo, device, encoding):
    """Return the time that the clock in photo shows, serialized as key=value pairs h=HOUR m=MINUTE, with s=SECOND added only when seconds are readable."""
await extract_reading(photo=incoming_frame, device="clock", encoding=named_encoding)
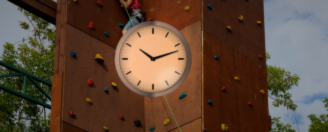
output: h=10 m=12
